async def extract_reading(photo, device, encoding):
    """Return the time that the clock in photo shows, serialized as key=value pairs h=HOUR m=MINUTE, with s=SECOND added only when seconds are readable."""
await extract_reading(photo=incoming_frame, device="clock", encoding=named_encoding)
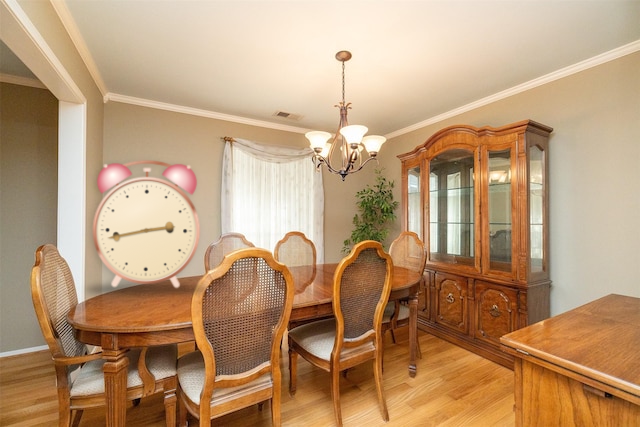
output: h=2 m=43
